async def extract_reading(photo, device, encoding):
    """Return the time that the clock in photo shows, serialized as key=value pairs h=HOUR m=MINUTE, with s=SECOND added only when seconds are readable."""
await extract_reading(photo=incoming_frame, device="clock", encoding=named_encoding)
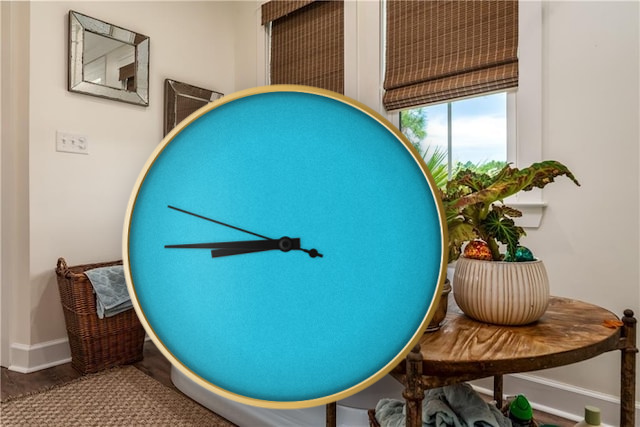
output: h=8 m=44 s=48
